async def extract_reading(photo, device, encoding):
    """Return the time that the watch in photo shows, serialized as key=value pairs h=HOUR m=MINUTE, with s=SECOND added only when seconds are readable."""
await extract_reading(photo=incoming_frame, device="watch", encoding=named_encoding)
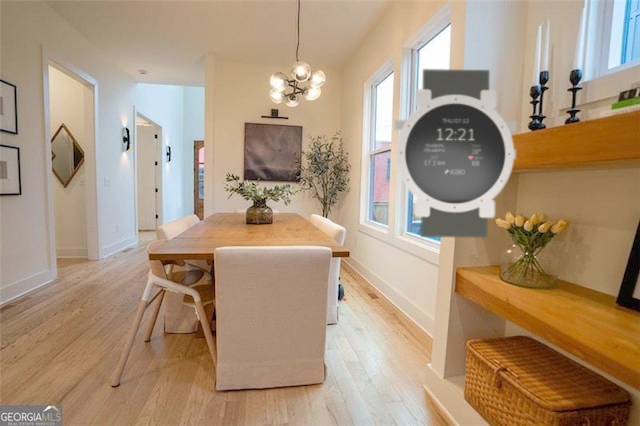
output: h=12 m=21
